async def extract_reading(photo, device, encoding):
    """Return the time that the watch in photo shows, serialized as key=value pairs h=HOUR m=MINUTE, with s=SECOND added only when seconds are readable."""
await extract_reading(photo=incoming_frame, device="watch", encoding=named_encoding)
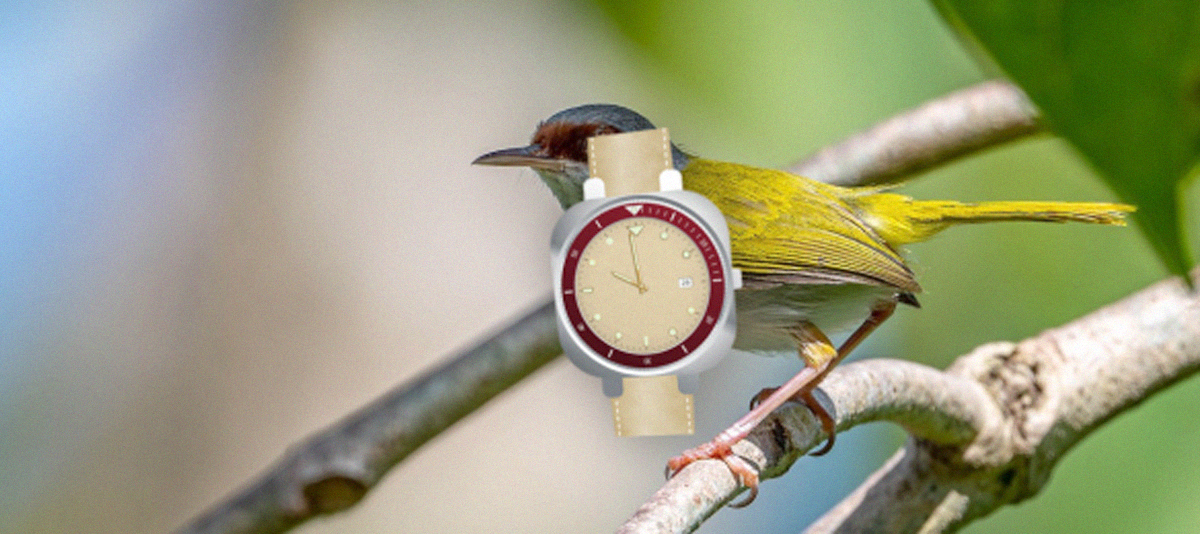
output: h=9 m=59
